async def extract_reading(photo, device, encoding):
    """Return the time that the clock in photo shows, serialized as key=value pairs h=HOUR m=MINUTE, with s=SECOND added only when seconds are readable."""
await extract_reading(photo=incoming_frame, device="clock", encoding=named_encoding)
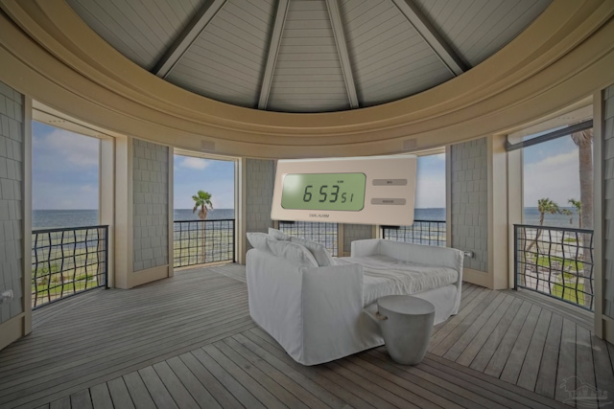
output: h=6 m=53 s=51
